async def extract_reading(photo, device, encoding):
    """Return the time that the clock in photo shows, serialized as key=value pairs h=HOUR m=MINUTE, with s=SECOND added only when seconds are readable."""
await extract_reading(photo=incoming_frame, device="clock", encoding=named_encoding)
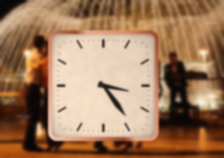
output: h=3 m=24
